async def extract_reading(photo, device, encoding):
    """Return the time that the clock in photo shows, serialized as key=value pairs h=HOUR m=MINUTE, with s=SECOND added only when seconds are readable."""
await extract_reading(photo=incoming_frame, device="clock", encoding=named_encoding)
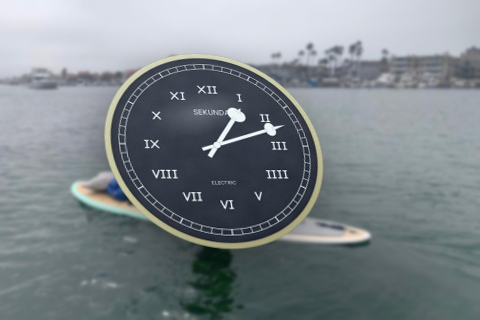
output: h=1 m=12
